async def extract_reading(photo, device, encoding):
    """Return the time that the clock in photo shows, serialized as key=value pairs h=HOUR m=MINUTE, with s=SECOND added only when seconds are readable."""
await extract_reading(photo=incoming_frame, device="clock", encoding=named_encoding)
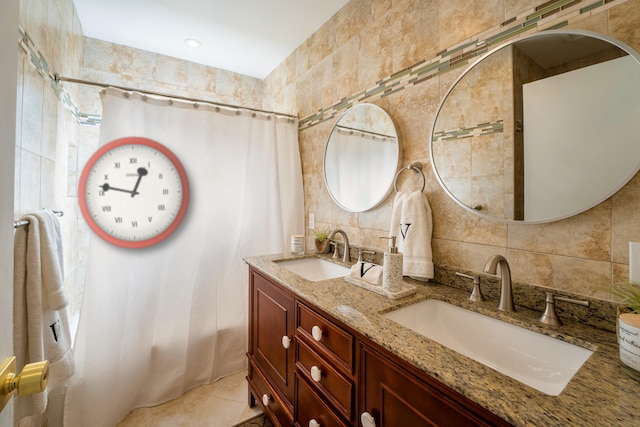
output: h=12 m=47
